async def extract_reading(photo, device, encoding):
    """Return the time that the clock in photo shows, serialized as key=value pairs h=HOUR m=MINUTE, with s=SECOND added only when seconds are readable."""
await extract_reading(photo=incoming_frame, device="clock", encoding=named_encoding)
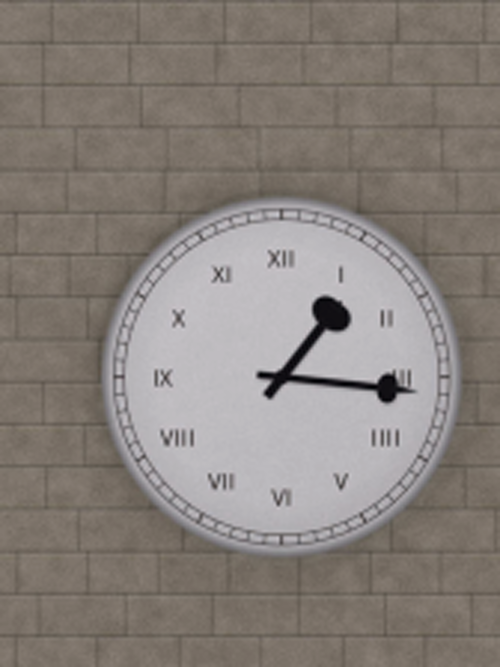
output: h=1 m=16
